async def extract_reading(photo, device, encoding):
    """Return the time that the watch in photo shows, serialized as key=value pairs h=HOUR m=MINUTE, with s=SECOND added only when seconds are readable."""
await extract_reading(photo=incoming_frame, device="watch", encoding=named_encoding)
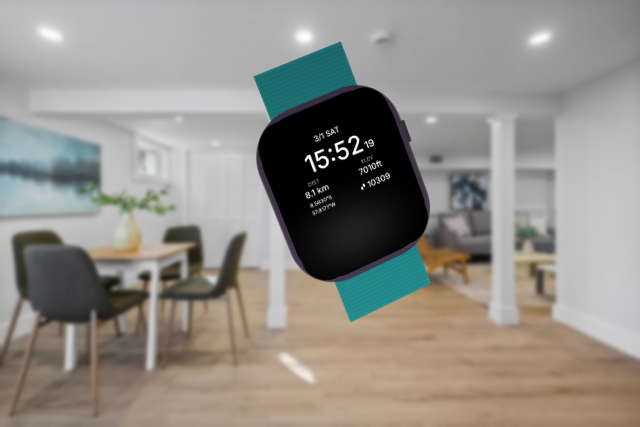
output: h=15 m=52 s=19
